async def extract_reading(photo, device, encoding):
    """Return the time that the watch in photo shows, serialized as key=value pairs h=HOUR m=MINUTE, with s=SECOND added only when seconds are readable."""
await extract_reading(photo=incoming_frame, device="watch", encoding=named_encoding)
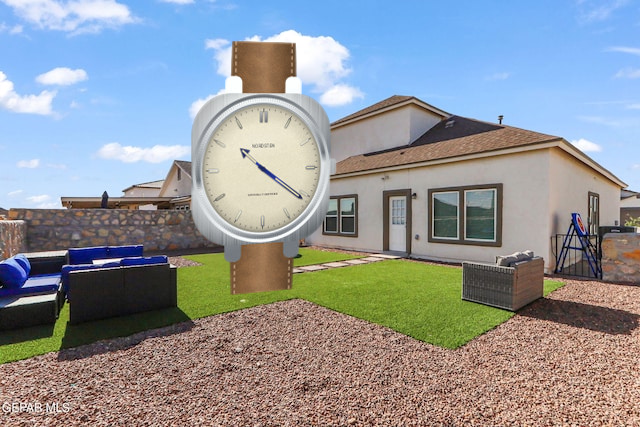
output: h=10 m=21
